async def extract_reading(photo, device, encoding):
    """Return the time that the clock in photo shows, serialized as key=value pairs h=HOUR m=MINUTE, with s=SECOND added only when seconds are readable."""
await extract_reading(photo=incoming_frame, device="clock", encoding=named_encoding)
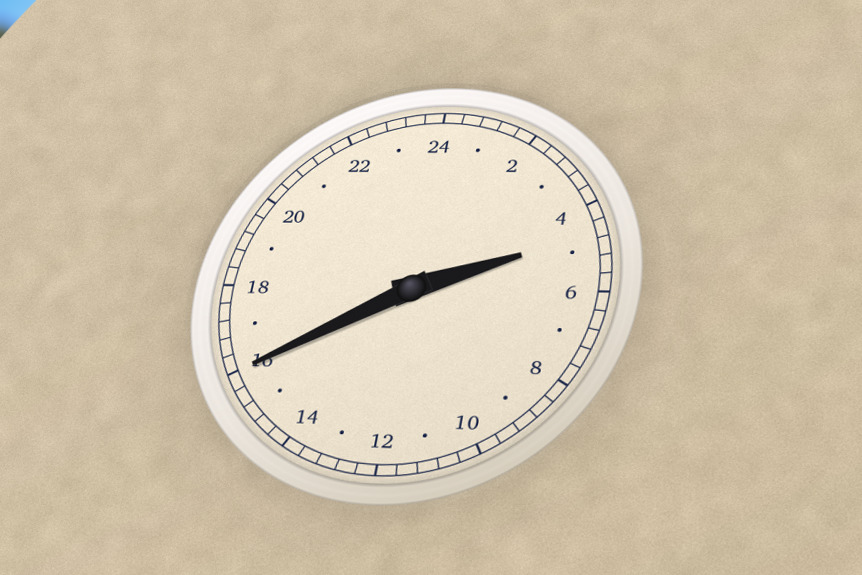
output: h=4 m=40
